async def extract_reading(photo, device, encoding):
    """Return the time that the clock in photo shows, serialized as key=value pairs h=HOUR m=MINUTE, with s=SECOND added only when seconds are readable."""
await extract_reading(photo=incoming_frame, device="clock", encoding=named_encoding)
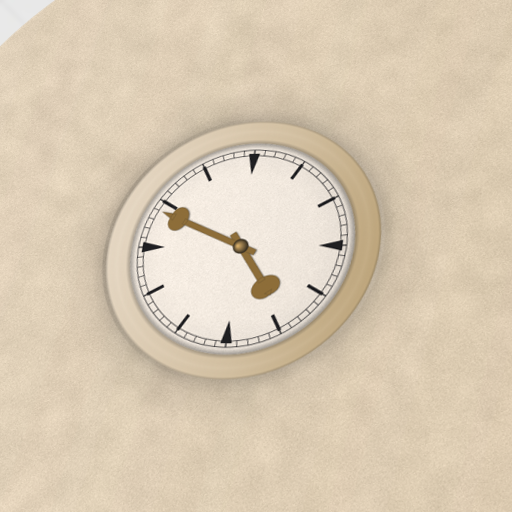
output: h=4 m=49
